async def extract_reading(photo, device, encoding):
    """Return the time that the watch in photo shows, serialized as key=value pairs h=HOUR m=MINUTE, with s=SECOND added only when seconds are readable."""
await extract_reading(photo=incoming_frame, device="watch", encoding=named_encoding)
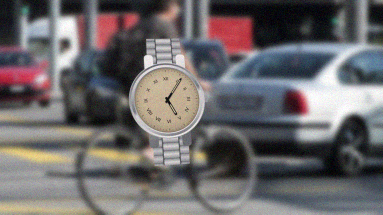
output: h=5 m=6
